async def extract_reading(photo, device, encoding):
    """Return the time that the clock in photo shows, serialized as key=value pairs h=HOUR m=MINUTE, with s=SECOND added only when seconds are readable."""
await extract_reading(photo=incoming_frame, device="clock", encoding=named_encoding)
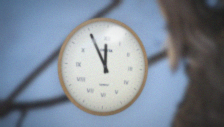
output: h=11 m=55
